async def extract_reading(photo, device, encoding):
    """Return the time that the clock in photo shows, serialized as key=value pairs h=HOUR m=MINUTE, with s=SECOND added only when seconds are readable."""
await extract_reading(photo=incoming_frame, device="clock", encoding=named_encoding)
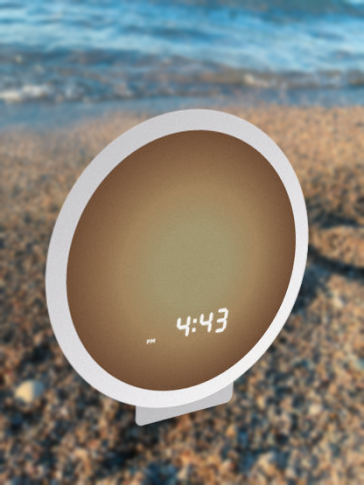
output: h=4 m=43
